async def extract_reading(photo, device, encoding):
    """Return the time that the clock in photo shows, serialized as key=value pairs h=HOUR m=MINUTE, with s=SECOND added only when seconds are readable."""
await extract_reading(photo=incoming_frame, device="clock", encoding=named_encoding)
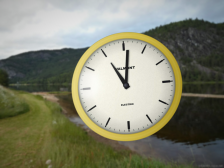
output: h=11 m=1
